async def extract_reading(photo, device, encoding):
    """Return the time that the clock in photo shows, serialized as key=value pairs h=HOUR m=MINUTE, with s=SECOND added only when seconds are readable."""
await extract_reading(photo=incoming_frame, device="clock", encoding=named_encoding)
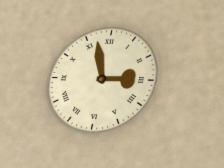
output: h=2 m=57
